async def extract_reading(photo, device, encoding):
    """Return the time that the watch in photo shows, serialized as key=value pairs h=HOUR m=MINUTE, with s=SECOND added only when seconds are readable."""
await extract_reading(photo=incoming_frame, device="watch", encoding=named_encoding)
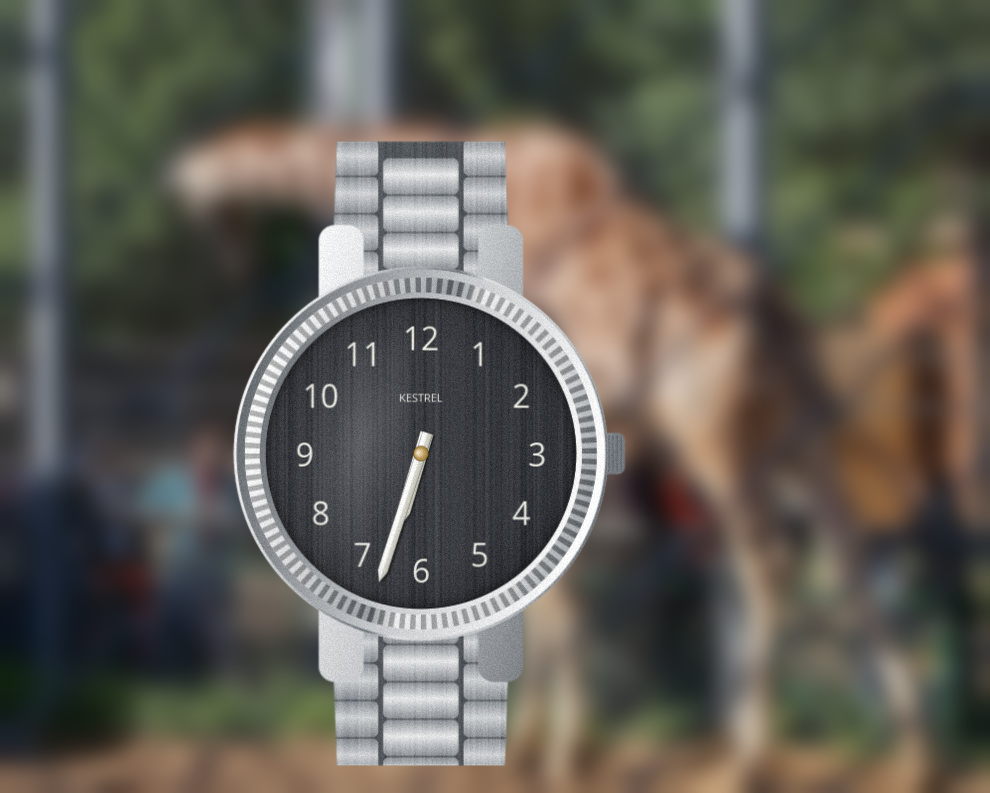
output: h=6 m=33
